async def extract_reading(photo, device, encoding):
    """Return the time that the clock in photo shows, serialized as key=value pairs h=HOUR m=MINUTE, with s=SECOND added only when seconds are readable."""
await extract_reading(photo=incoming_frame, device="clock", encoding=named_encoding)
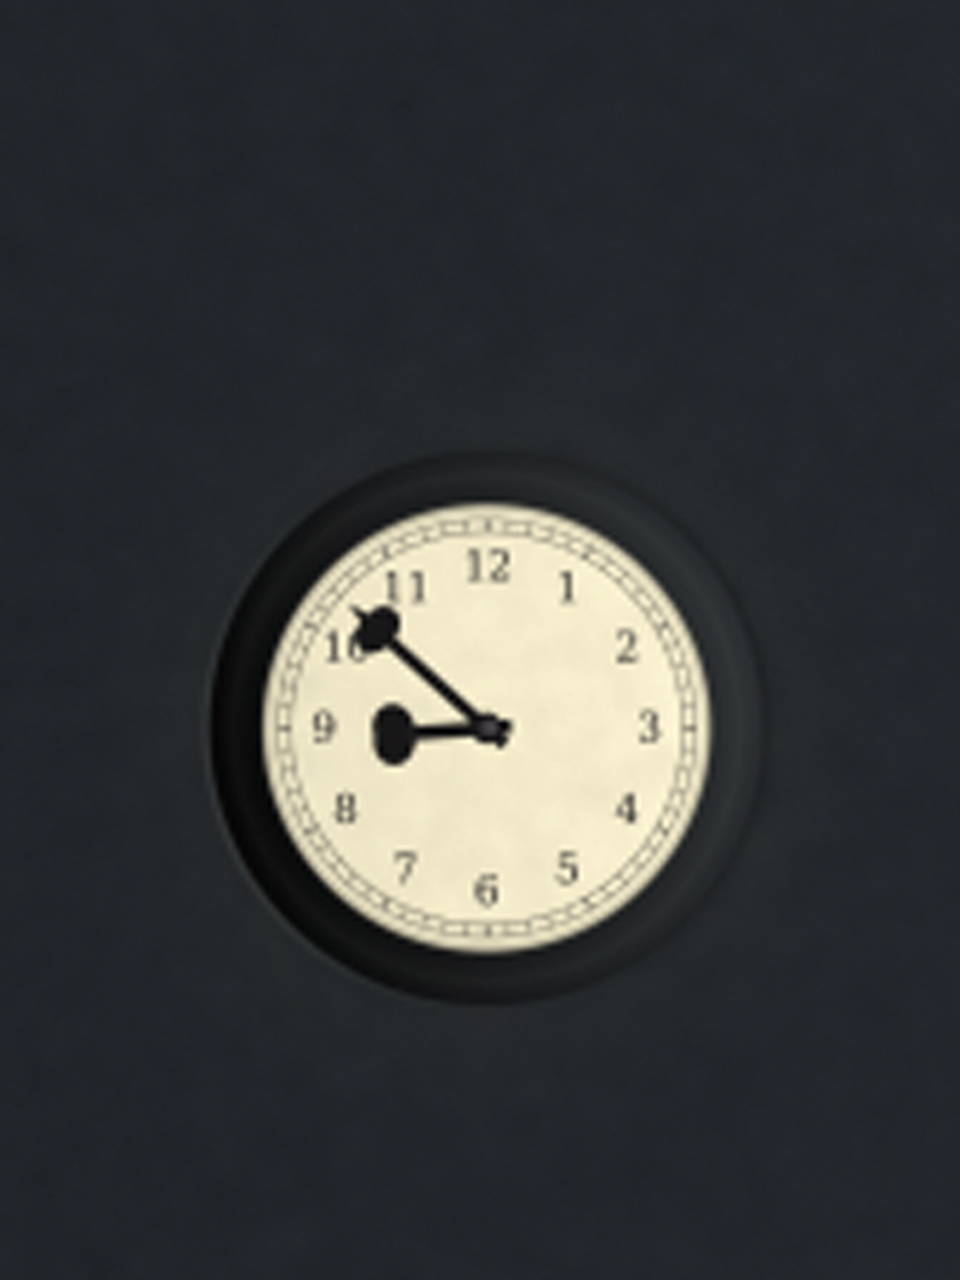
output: h=8 m=52
